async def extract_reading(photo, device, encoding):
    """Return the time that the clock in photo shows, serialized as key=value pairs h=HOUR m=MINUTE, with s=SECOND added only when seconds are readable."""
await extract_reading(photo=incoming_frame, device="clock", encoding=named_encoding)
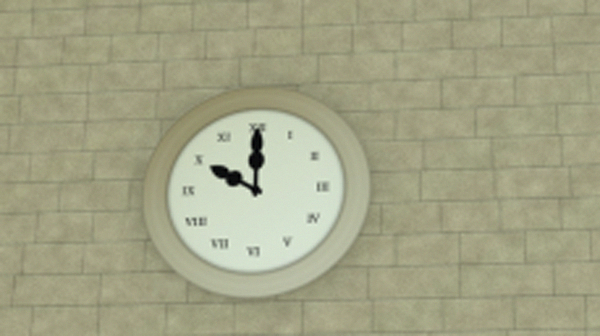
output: h=10 m=0
